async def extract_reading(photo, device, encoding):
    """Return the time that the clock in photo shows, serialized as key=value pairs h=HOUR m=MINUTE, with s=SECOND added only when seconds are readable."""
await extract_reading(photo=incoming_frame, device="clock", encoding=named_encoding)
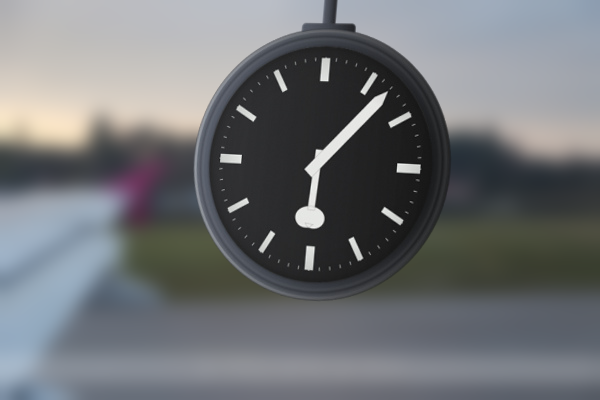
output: h=6 m=7
